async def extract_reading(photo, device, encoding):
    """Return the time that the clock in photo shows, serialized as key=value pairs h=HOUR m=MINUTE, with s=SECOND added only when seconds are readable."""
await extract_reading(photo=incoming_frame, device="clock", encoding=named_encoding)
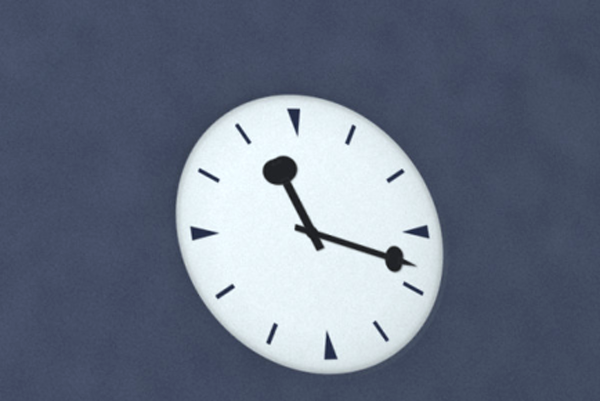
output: h=11 m=18
